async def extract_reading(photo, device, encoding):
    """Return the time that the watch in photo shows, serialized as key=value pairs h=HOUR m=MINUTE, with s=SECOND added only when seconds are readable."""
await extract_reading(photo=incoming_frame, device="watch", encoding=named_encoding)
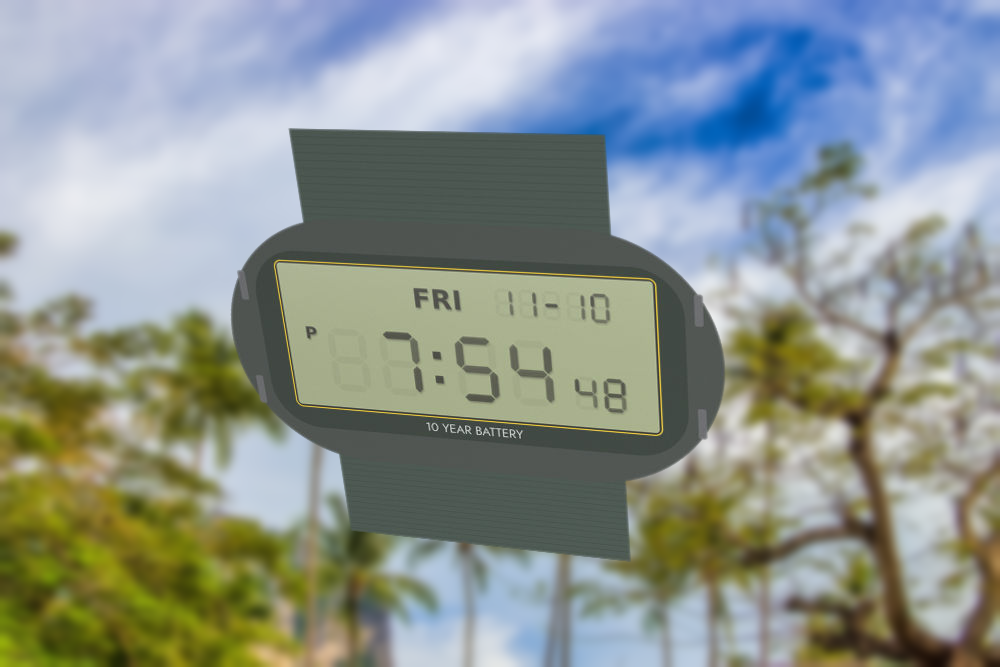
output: h=7 m=54 s=48
